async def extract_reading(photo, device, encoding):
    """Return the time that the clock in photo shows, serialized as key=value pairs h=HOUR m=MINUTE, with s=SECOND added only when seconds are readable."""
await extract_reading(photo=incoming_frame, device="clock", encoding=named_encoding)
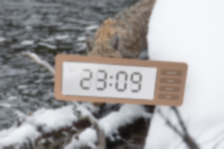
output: h=23 m=9
